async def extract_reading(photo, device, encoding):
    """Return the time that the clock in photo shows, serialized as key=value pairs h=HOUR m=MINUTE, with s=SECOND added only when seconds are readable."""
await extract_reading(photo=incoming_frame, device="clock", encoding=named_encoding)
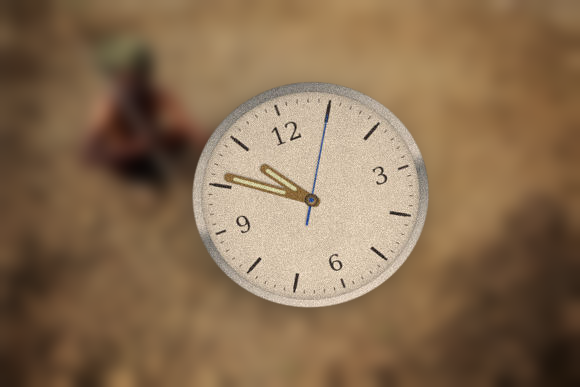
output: h=10 m=51 s=5
